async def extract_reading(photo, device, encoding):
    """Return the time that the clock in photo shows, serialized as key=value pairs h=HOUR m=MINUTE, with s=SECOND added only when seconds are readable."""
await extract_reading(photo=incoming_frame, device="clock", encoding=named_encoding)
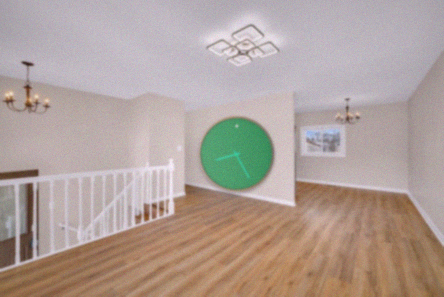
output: h=8 m=25
